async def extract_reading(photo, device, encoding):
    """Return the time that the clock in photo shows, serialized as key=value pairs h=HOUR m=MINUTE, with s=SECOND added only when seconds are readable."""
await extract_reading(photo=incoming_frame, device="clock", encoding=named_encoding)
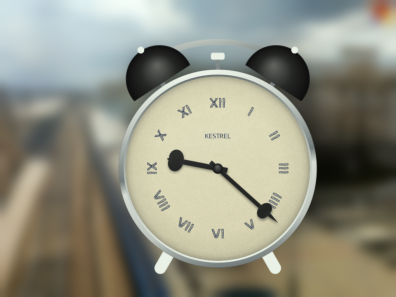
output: h=9 m=22
